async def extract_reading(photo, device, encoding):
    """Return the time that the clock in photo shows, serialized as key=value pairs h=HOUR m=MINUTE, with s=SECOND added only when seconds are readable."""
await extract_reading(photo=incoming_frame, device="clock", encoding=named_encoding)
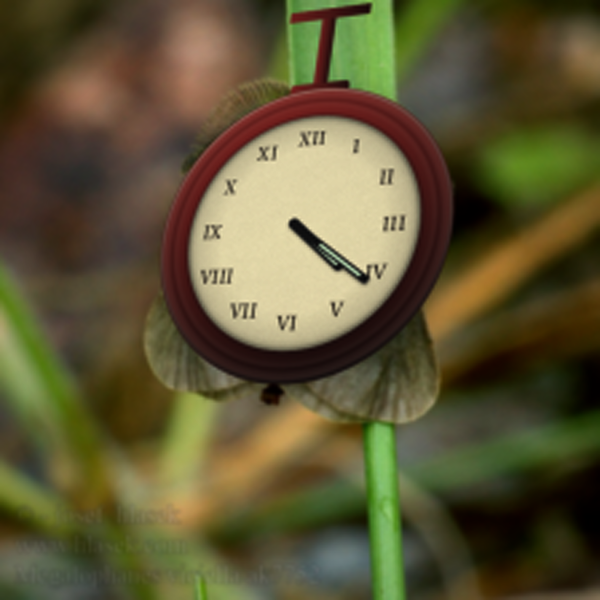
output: h=4 m=21
